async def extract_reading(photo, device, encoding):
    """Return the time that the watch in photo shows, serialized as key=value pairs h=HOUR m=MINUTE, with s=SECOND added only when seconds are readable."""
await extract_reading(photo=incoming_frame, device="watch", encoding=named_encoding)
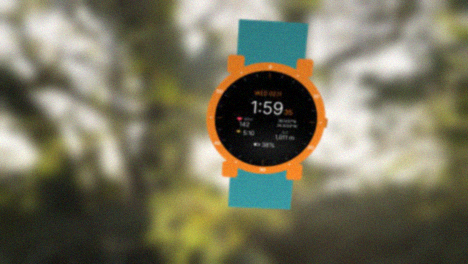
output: h=1 m=59
